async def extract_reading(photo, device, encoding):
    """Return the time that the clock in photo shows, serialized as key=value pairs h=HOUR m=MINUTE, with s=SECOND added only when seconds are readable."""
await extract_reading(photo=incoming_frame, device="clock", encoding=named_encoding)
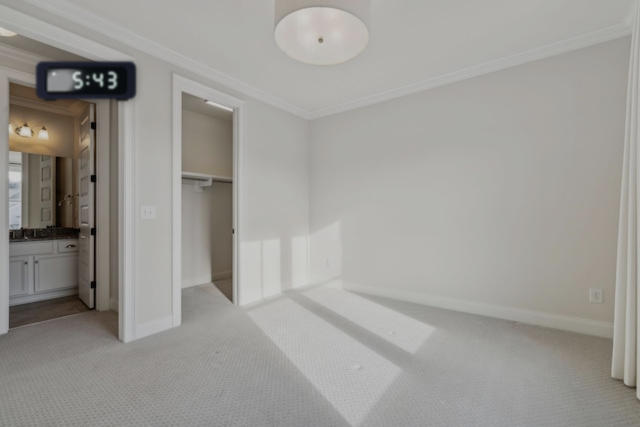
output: h=5 m=43
